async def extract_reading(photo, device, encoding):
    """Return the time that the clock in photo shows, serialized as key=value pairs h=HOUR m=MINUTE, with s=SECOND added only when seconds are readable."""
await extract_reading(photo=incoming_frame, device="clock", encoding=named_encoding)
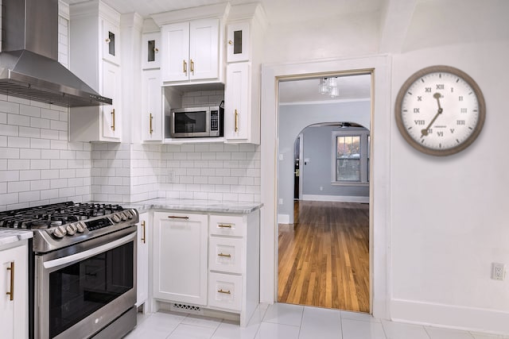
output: h=11 m=36
